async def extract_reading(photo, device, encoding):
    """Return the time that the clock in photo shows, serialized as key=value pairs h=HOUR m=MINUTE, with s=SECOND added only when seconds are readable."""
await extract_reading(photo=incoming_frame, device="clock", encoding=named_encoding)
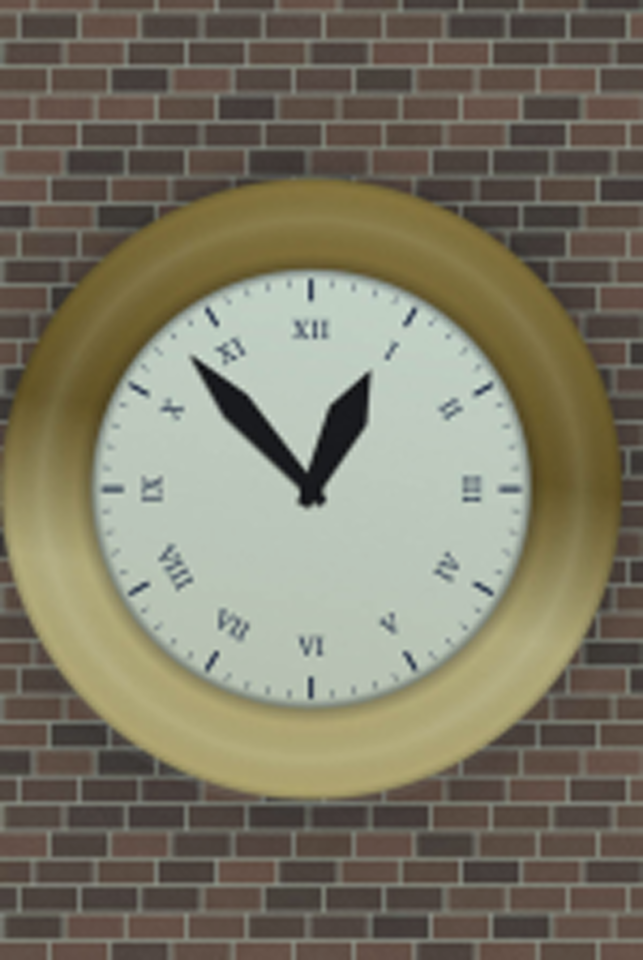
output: h=12 m=53
